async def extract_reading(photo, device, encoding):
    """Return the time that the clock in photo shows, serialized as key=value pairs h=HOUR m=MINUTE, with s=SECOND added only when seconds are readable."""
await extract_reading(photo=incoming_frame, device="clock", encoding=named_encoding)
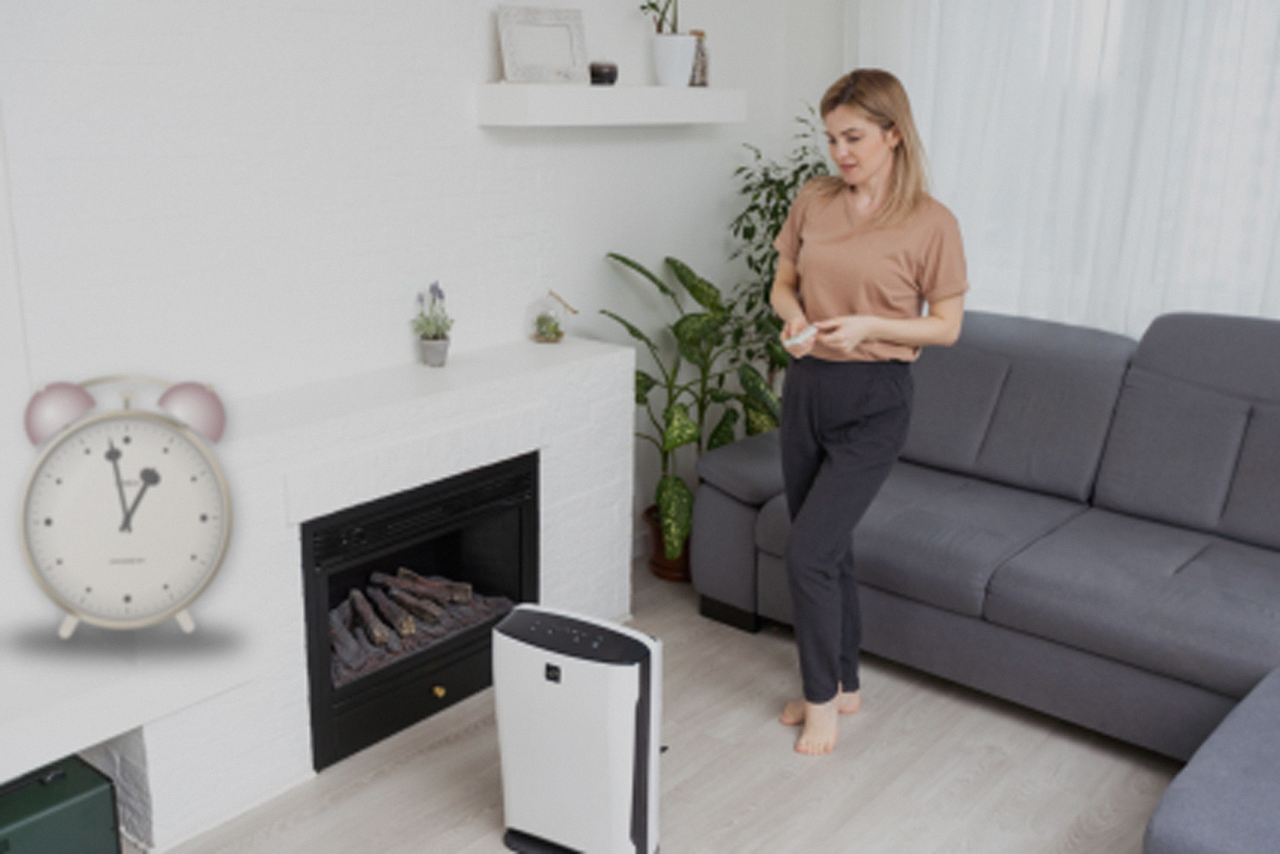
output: h=12 m=58
